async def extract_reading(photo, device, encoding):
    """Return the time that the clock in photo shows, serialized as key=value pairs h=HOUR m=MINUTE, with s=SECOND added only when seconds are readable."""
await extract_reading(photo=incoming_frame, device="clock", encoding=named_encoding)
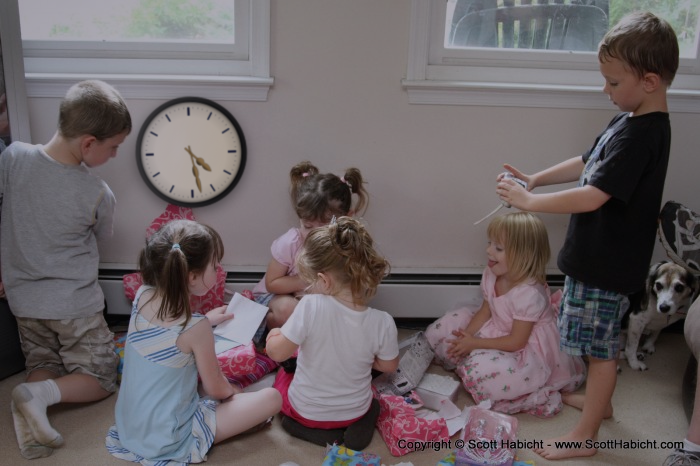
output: h=4 m=28
